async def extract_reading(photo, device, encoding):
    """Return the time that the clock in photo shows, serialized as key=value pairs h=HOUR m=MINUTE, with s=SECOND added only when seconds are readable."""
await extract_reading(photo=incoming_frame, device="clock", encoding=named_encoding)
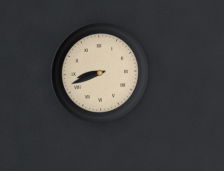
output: h=8 m=42
